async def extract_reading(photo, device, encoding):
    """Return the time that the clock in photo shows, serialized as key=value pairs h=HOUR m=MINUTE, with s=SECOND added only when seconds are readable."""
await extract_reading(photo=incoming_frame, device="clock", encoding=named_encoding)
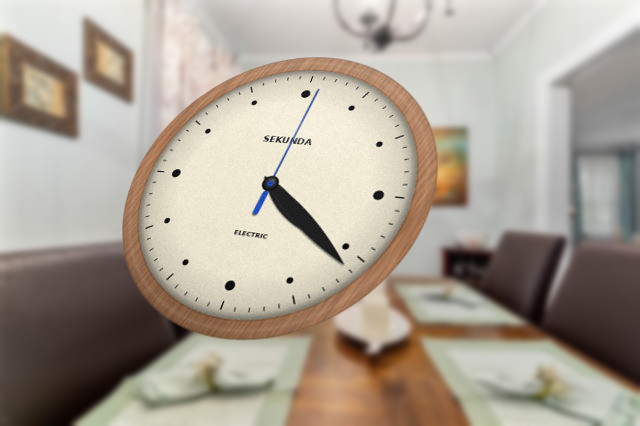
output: h=4 m=21 s=1
